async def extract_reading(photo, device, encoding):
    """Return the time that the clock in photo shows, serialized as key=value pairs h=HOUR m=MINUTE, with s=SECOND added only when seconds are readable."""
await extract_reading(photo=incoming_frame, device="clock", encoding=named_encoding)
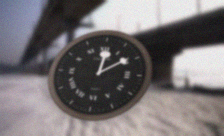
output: h=12 m=9
